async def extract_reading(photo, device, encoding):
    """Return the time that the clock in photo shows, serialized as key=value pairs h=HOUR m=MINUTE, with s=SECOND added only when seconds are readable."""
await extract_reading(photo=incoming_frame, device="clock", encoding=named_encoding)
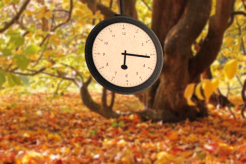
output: h=6 m=16
